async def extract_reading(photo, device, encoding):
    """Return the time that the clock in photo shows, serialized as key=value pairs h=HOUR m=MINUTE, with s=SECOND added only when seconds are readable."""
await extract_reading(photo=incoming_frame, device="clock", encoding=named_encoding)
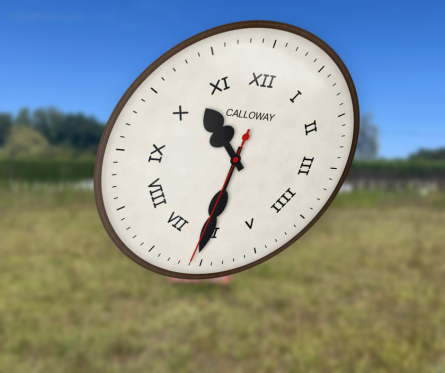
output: h=10 m=30 s=31
